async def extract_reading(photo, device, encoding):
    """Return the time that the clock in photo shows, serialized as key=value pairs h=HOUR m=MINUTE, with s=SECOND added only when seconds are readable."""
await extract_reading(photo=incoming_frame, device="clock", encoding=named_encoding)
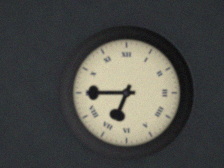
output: h=6 m=45
